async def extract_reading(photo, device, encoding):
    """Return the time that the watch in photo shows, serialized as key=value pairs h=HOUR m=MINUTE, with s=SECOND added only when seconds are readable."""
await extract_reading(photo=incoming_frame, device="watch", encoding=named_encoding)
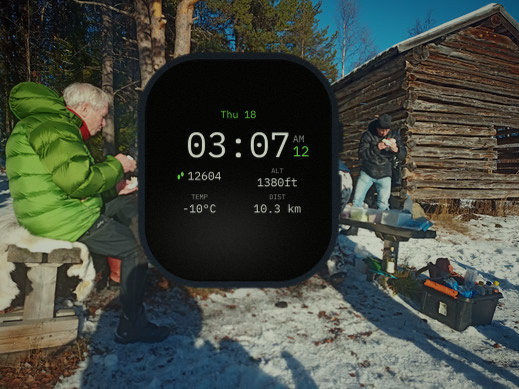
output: h=3 m=7 s=12
